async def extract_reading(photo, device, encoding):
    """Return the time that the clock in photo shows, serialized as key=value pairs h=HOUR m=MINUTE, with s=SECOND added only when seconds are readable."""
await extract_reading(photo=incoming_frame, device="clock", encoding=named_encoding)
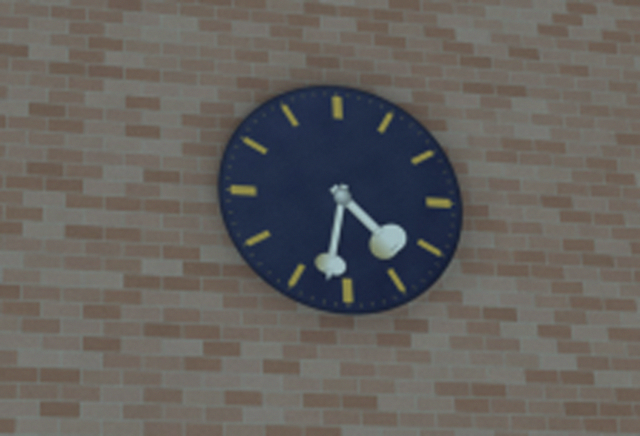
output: h=4 m=32
